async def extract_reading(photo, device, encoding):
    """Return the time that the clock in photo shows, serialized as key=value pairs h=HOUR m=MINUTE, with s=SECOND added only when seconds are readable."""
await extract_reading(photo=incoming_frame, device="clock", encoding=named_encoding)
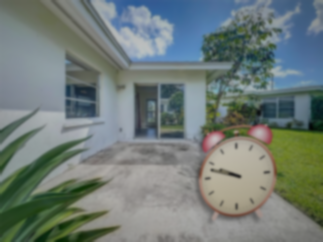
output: h=9 m=48
